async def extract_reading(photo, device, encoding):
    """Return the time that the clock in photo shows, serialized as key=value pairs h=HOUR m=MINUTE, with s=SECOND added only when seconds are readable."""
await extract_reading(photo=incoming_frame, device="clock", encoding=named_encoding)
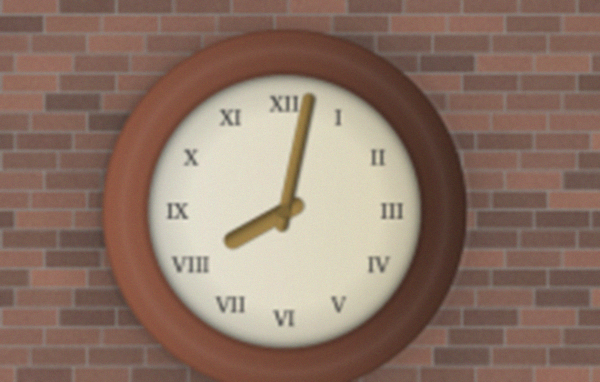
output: h=8 m=2
